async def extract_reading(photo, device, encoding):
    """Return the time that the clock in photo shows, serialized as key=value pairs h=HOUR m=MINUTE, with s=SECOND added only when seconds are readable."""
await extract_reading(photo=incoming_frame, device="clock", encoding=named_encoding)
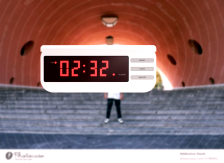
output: h=2 m=32
